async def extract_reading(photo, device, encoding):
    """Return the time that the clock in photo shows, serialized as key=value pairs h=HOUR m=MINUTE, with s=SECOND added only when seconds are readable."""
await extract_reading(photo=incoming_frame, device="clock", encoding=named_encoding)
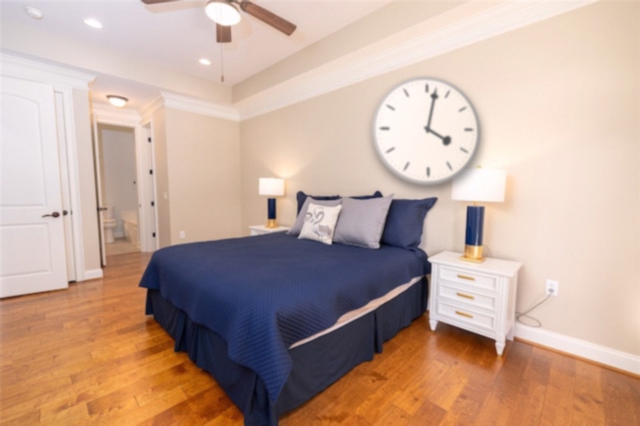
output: h=4 m=2
